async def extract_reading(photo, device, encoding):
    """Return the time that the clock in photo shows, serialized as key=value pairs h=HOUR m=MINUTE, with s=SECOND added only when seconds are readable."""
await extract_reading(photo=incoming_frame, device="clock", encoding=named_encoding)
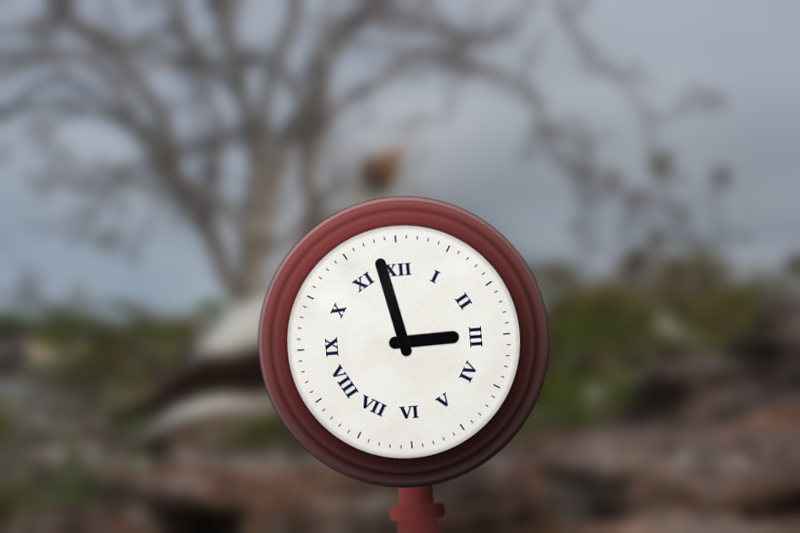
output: h=2 m=58
